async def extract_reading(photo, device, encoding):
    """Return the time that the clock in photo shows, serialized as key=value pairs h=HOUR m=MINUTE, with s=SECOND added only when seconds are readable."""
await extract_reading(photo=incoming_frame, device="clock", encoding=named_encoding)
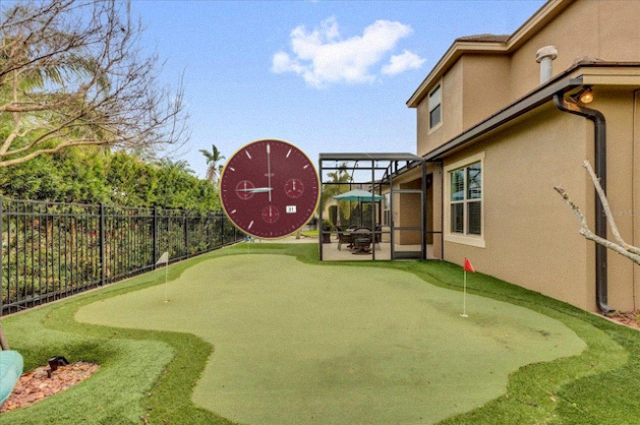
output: h=8 m=45
